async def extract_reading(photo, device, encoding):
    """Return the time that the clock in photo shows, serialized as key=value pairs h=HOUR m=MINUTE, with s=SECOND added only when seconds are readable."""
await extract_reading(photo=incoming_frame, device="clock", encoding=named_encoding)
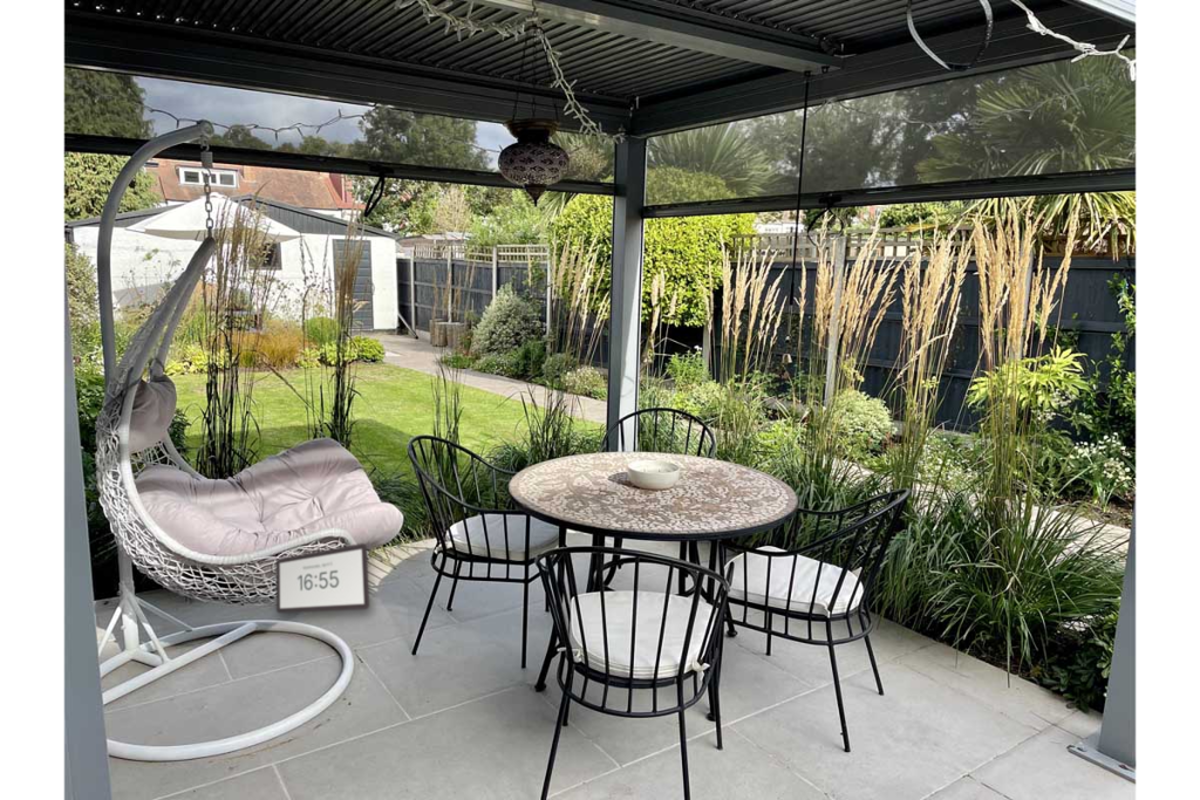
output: h=16 m=55
